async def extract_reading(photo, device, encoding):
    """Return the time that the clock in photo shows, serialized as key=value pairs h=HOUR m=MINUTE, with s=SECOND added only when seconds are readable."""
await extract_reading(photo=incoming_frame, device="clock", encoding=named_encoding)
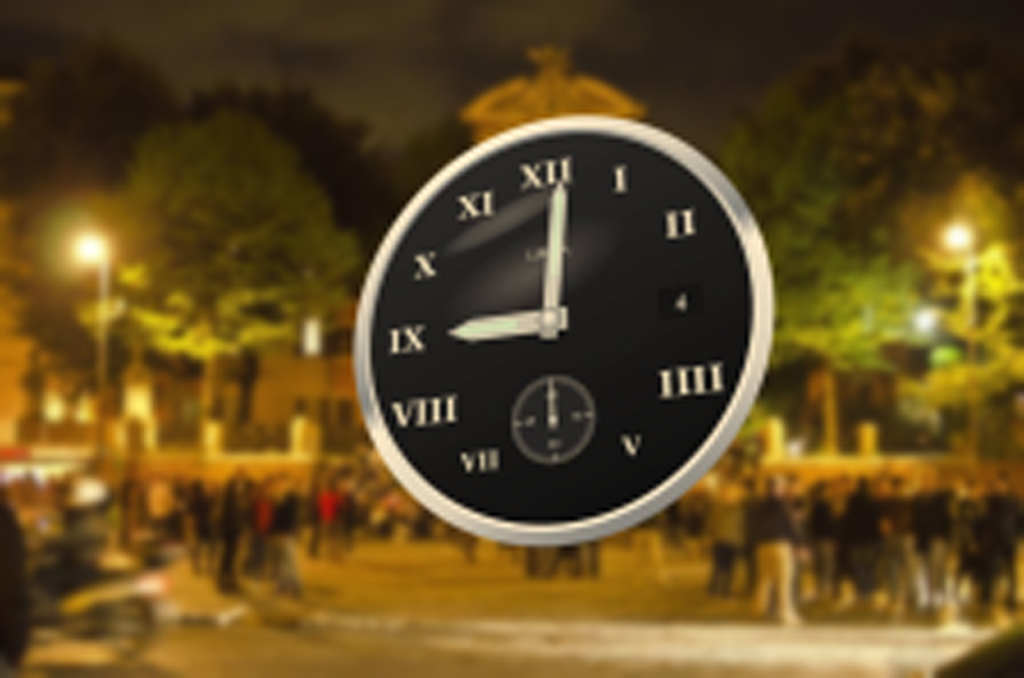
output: h=9 m=1
